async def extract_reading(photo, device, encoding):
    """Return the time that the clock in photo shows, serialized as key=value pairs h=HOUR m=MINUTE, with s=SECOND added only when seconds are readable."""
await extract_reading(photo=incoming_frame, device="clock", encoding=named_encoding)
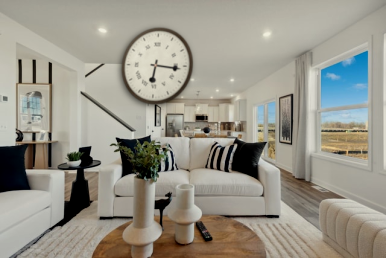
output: h=6 m=16
